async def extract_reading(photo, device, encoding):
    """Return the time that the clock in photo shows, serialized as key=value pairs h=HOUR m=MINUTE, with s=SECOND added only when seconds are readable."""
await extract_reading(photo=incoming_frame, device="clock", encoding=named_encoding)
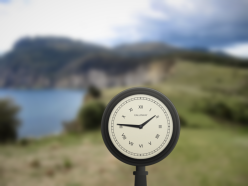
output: h=1 m=46
